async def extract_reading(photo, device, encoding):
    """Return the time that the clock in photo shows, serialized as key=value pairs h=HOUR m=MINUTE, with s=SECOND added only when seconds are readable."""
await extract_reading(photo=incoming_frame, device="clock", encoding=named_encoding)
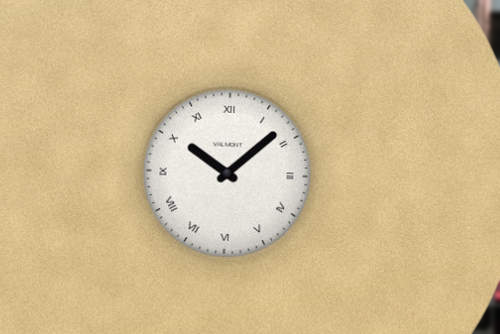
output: h=10 m=8
